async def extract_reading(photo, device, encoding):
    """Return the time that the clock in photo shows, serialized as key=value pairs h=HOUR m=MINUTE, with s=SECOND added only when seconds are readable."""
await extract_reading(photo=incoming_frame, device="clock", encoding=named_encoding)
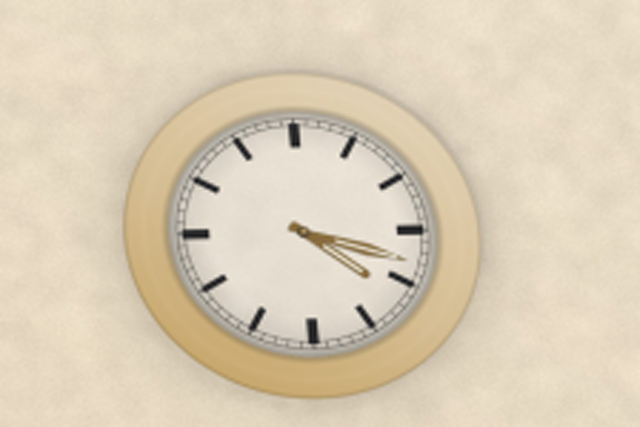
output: h=4 m=18
